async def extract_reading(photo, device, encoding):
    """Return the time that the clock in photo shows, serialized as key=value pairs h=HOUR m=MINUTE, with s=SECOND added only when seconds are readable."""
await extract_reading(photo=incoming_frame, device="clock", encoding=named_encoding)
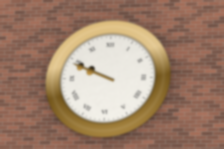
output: h=9 m=49
